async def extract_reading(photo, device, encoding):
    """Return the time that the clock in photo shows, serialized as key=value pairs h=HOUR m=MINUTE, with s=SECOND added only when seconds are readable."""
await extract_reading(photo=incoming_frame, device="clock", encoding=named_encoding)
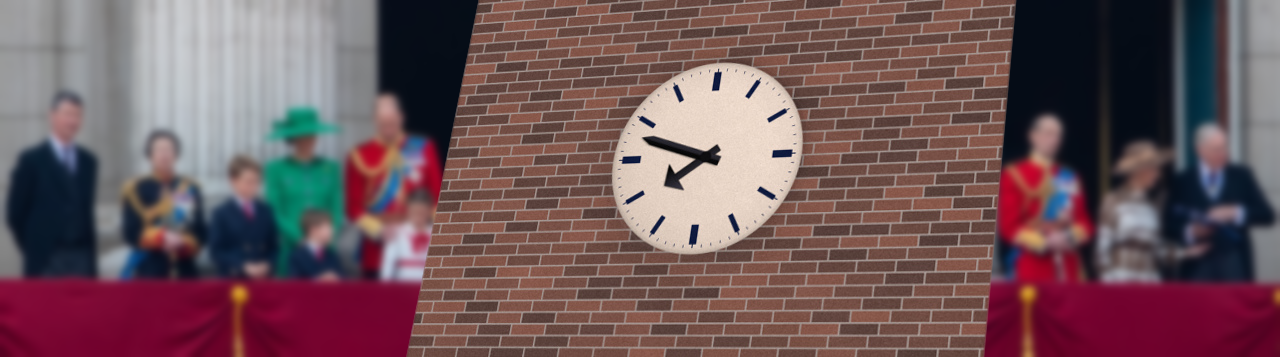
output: h=7 m=48
